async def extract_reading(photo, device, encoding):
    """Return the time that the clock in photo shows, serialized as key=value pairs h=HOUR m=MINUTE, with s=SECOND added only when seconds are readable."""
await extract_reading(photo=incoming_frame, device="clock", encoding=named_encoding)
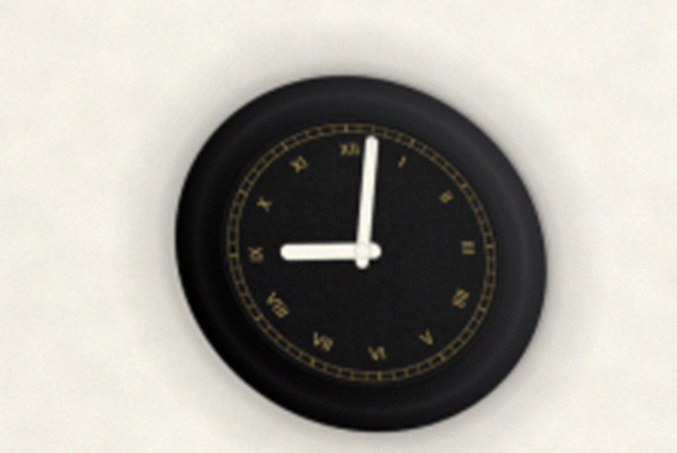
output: h=9 m=2
